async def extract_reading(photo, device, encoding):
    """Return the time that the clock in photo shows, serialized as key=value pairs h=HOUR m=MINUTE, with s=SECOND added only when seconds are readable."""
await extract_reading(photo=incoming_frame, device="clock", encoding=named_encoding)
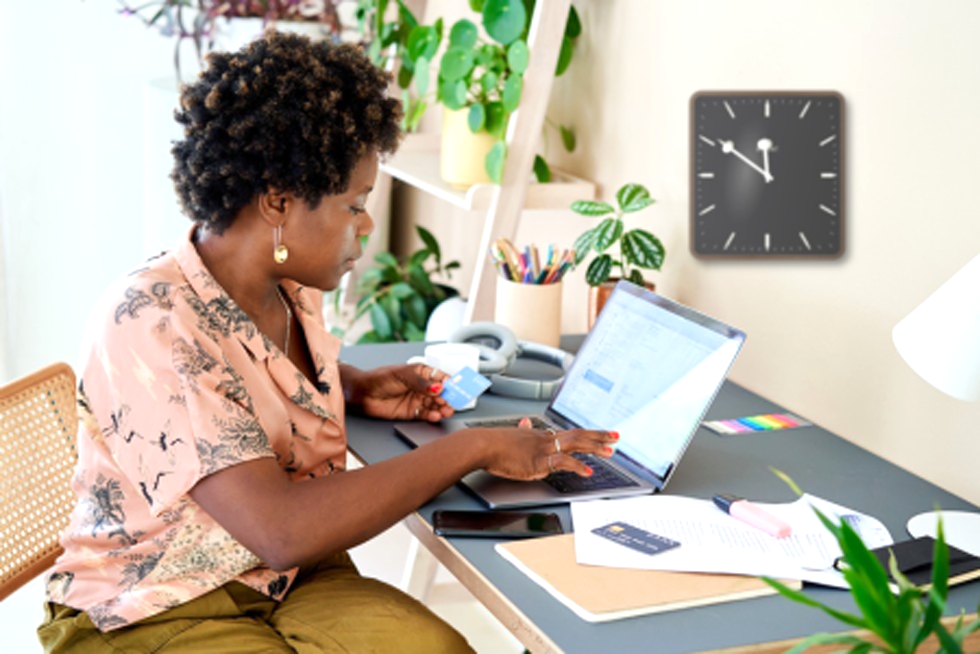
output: h=11 m=51
